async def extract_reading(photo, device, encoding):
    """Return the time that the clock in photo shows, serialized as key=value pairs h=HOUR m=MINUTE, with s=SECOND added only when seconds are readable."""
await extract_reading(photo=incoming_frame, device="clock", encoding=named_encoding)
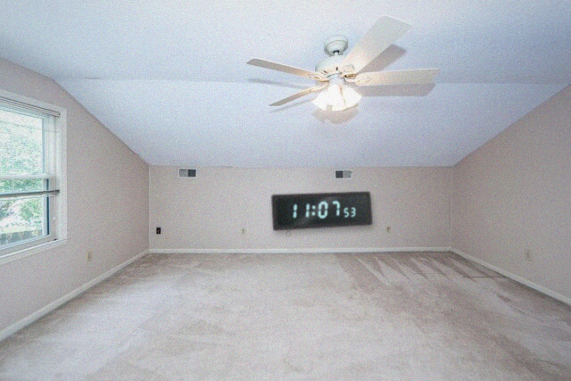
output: h=11 m=7 s=53
